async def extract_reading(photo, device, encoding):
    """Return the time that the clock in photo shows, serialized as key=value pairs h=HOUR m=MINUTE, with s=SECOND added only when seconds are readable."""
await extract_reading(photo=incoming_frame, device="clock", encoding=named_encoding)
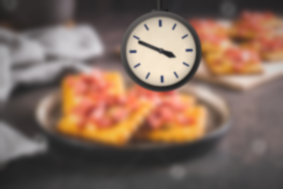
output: h=3 m=49
